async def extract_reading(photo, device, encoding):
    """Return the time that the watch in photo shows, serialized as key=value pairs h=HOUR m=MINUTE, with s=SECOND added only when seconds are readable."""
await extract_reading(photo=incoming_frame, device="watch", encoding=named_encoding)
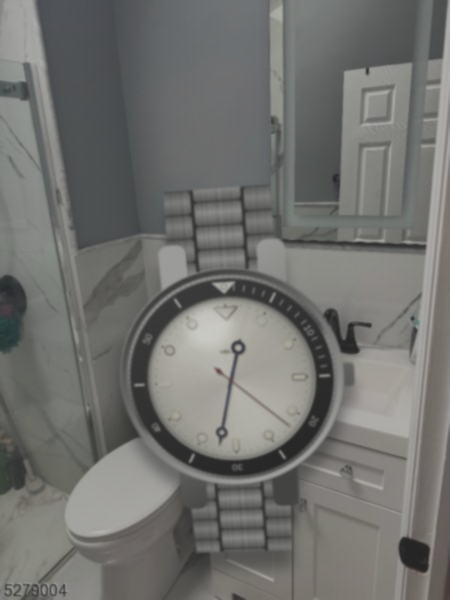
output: h=12 m=32 s=22
